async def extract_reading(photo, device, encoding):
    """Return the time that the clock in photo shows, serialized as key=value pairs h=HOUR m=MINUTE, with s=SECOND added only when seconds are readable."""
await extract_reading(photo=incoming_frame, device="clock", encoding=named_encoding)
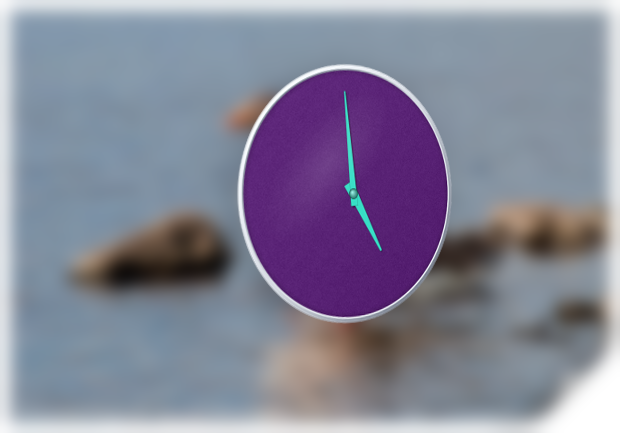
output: h=4 m=59
